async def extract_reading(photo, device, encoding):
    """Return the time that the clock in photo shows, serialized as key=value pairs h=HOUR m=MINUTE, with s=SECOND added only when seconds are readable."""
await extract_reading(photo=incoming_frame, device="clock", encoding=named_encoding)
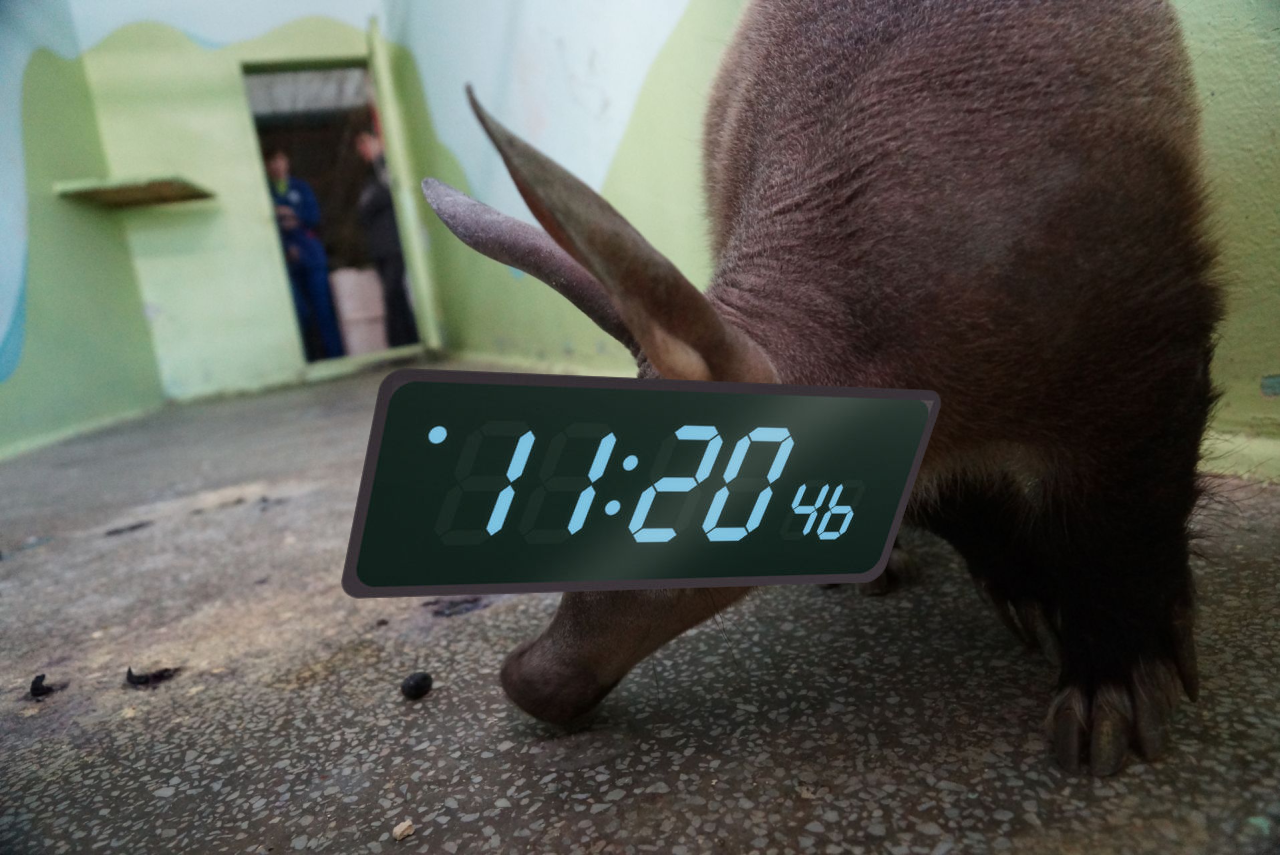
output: h=11 m=20 s=46
